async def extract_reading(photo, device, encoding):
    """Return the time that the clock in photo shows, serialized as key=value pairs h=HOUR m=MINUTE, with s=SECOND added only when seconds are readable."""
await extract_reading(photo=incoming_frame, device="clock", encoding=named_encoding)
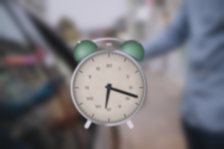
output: h=6 m=18
